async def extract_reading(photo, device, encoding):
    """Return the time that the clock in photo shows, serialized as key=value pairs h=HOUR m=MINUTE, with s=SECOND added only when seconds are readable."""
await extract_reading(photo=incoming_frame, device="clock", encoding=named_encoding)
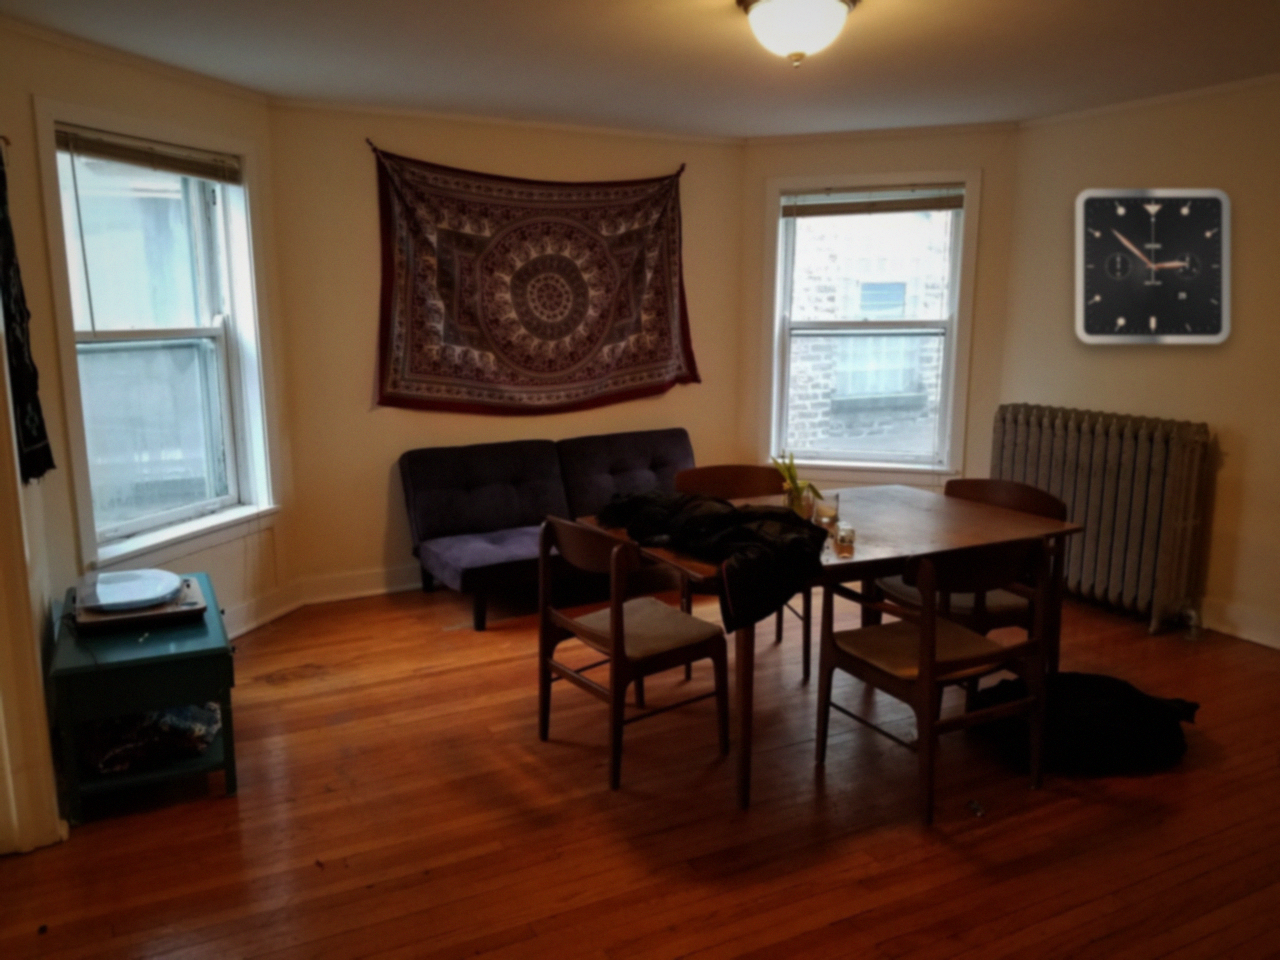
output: h=2 m=52
